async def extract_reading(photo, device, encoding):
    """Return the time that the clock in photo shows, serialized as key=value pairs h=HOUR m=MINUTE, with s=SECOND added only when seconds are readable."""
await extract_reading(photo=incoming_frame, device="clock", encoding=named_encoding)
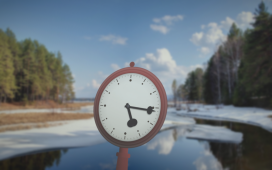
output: h=5 m=16
